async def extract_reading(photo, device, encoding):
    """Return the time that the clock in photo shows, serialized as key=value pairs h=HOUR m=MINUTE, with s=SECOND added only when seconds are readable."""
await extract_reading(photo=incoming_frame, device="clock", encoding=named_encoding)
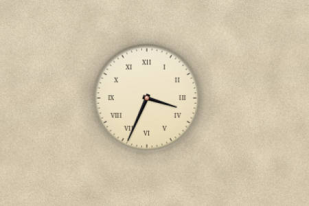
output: h=3 m=34
